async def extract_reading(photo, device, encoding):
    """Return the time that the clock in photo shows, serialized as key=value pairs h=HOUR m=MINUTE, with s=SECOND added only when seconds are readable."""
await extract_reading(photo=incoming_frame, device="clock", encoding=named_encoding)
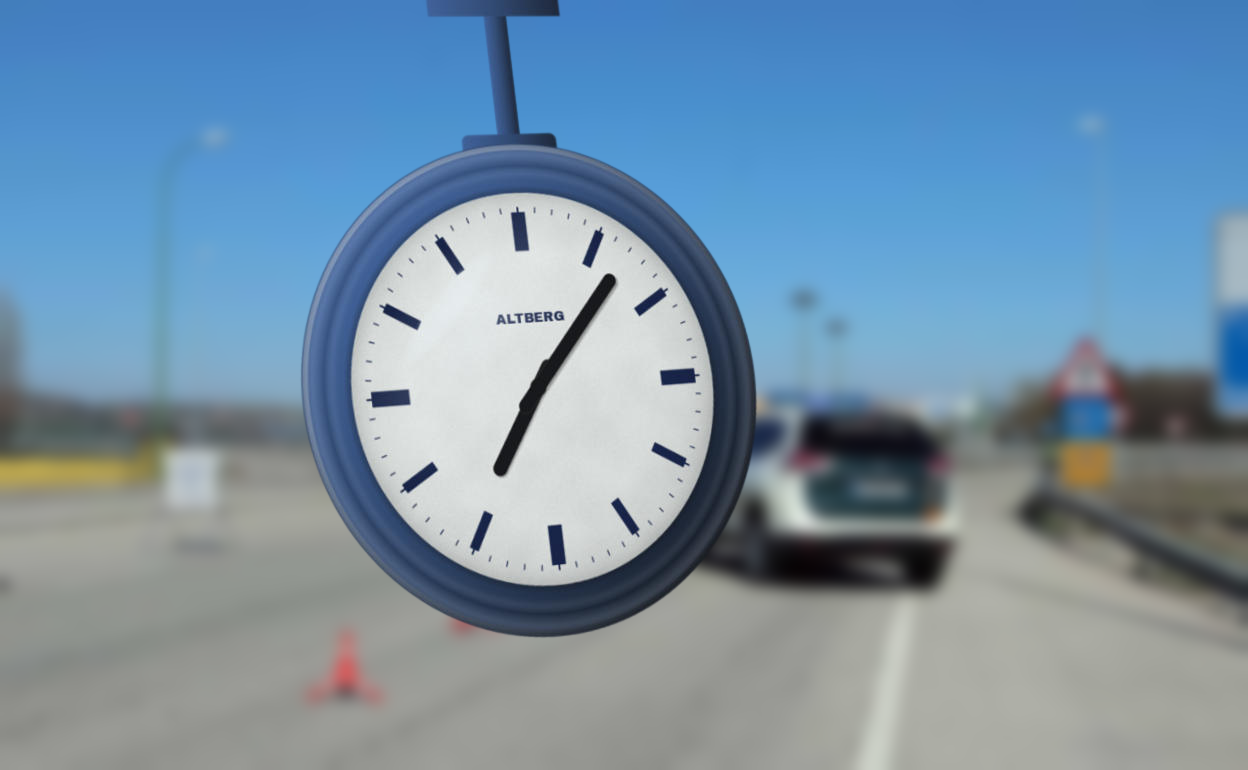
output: h=7 m=7
